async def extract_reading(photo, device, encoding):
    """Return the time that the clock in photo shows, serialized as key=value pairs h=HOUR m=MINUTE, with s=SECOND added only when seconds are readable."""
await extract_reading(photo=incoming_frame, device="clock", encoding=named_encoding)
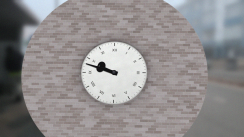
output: h=9 m=48
